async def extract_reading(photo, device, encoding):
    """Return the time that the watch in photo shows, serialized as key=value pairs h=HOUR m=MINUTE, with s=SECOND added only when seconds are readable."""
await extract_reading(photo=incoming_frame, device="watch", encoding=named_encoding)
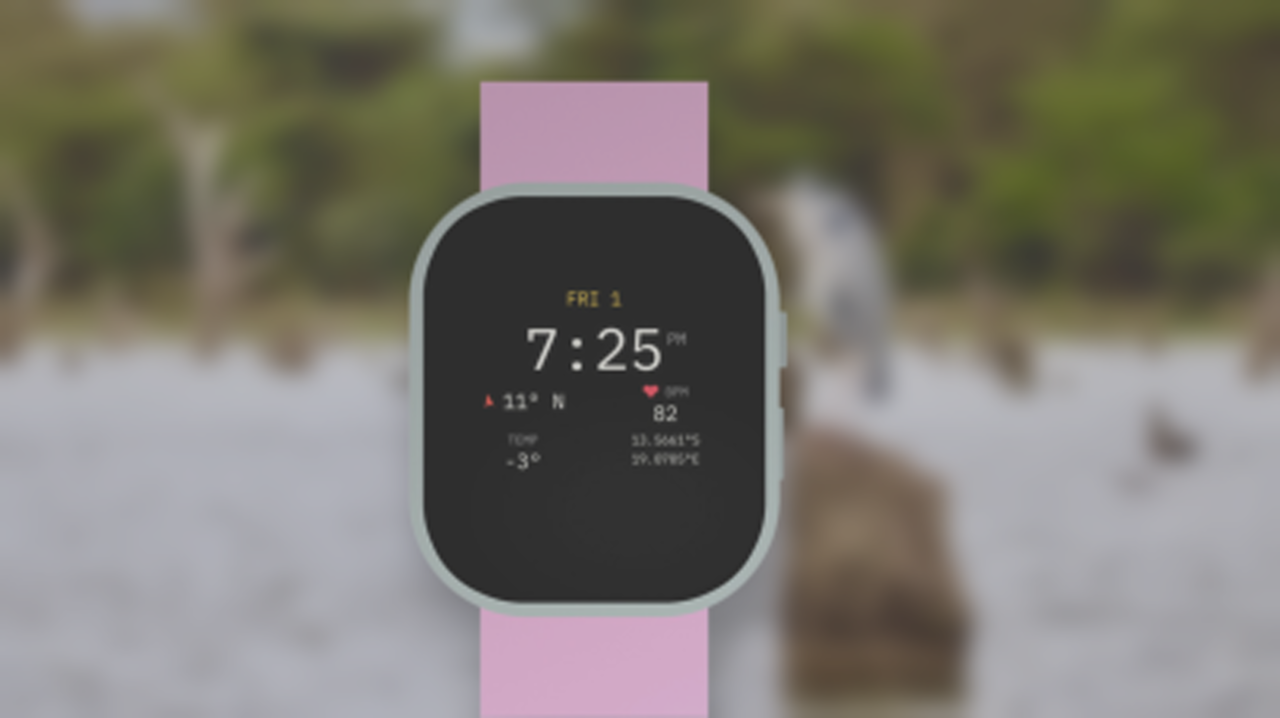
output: h=7 m=25
